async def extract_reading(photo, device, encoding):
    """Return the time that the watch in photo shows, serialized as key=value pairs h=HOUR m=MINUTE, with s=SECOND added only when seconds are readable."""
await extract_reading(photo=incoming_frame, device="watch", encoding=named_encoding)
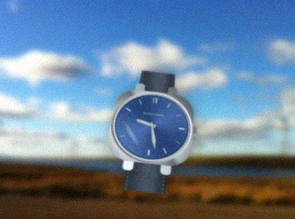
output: h=9 m=28
